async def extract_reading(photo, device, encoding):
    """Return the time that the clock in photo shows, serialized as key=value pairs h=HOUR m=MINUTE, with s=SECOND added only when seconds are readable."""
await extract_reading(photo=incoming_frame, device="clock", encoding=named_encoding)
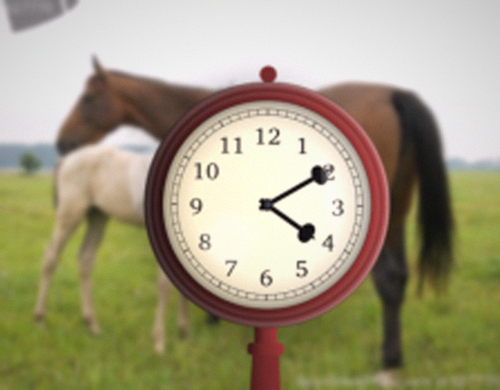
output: h=4 m=10
